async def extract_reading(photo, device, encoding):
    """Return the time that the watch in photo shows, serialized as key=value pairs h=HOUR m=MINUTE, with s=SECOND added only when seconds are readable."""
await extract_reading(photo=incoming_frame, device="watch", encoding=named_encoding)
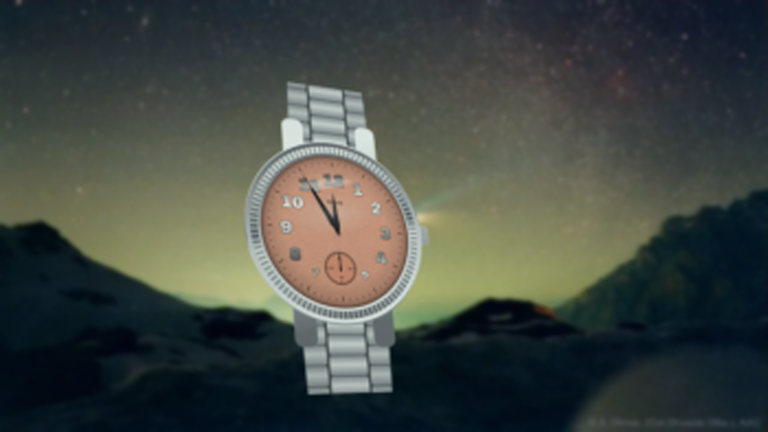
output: h=11 m=55
